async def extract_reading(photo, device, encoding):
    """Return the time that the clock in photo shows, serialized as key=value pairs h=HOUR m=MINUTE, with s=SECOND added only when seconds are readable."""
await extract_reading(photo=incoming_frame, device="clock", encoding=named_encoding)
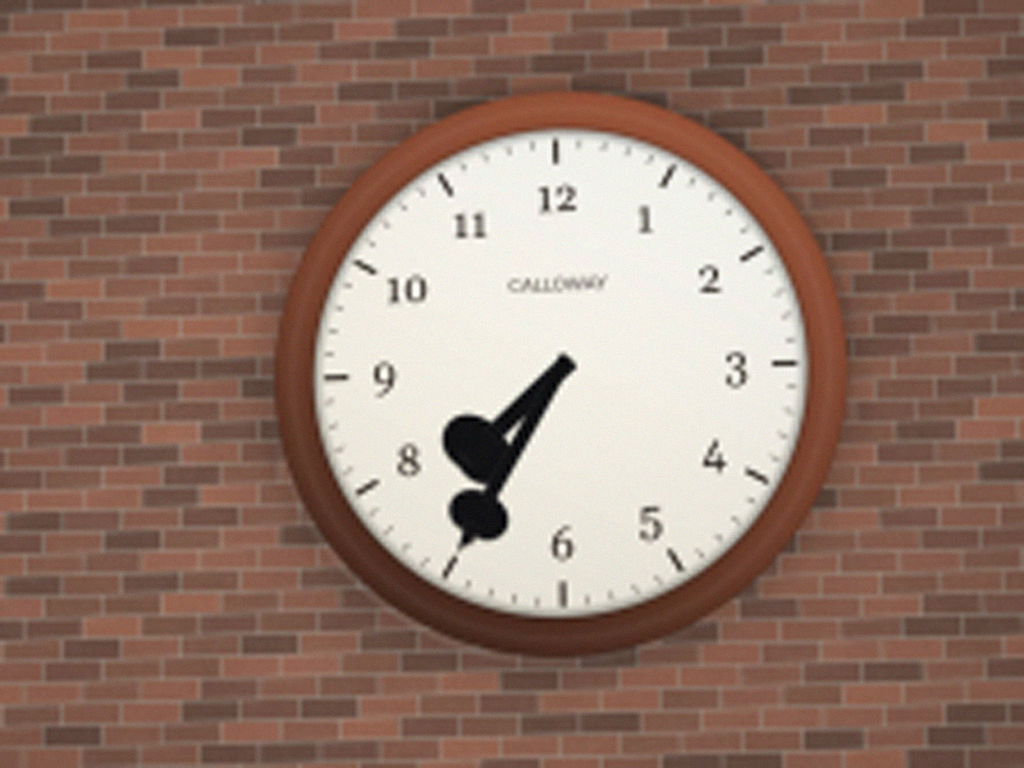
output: h=7 m=35
